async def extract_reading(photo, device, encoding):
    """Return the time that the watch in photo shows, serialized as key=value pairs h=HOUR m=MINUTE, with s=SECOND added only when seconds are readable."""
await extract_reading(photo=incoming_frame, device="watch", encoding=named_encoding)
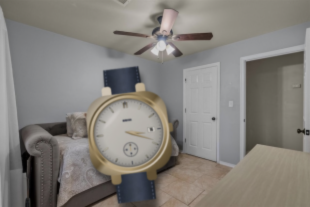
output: h=3 m=19
